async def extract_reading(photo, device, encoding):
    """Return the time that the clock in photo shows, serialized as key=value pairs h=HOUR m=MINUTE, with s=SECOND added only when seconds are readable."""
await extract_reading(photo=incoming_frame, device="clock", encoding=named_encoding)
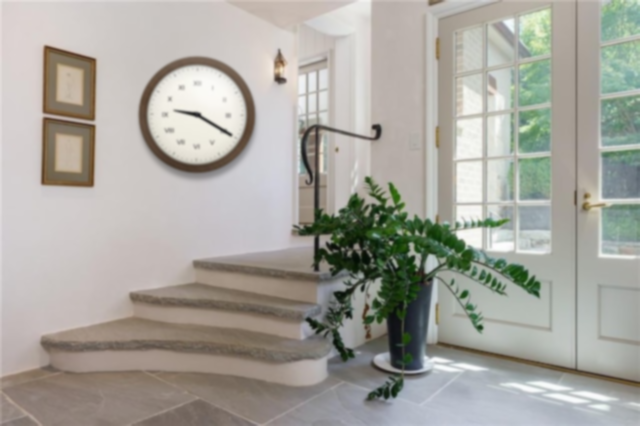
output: h=9 m=20
